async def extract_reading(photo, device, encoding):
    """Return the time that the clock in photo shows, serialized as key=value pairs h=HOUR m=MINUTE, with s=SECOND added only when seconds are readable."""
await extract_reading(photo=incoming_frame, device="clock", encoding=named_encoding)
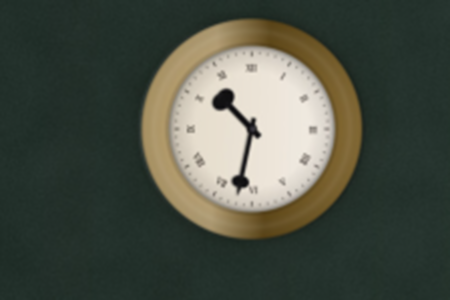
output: h=10 m=32
